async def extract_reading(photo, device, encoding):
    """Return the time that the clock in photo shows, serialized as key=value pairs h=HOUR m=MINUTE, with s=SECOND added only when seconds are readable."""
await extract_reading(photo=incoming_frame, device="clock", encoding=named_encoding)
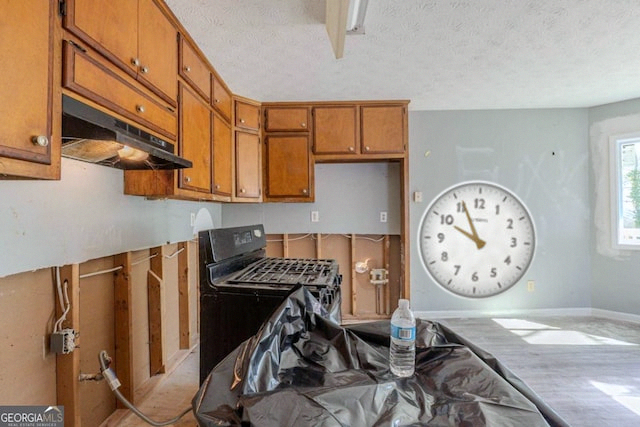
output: h=9 m=56
